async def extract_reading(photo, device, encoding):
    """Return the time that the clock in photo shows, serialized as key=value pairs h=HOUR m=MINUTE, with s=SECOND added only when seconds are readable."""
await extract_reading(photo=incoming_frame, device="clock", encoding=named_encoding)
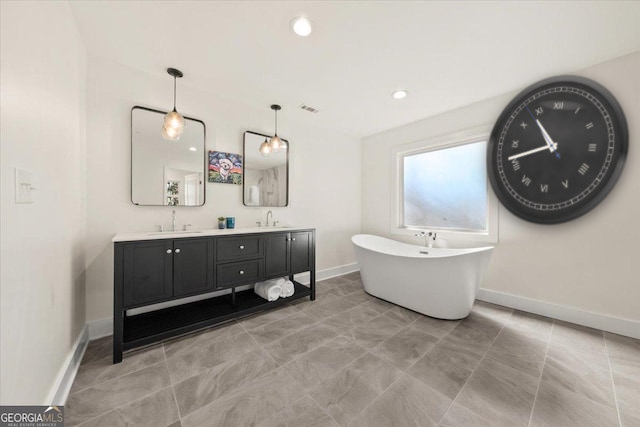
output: h=10 m=41 s=53
